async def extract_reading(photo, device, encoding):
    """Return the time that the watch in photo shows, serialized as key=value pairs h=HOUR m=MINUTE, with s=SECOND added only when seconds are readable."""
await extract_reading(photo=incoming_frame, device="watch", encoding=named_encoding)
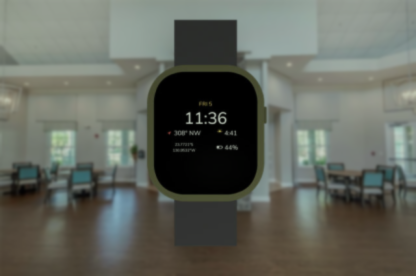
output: h=11 m=36
